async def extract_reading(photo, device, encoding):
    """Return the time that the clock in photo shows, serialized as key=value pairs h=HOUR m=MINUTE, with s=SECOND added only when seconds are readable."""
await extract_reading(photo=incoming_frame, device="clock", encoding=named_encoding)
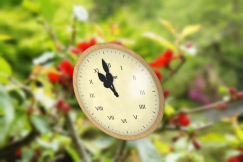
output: h=10 m=59
